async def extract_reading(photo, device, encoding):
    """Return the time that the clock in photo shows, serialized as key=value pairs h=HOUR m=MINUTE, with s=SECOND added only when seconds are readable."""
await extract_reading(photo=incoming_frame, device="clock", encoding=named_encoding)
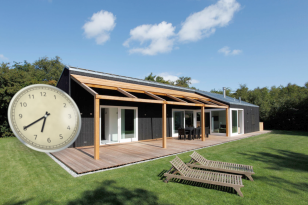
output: h=6 m=40
